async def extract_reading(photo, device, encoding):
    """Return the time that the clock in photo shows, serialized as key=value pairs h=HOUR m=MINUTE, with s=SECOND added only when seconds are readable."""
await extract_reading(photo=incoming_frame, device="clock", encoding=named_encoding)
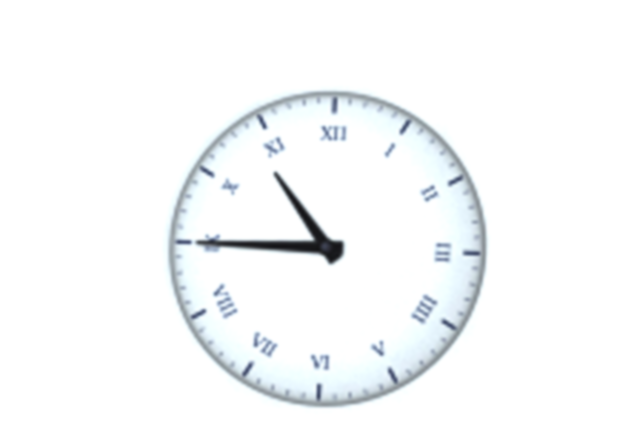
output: h=10 m=45
